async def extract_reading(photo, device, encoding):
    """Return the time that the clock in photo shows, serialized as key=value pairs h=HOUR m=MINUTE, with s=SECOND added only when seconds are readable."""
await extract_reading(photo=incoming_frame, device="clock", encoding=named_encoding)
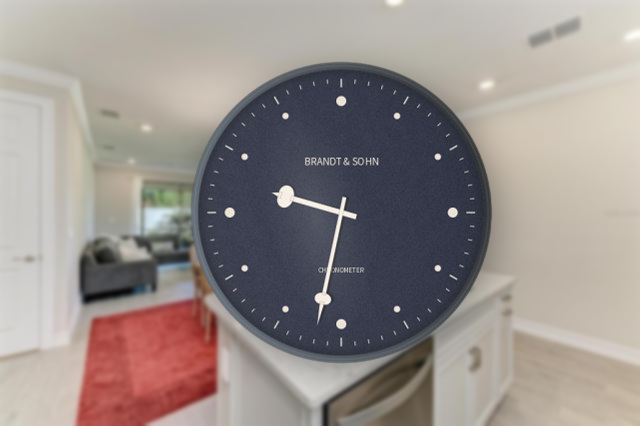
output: h=9 m=32
